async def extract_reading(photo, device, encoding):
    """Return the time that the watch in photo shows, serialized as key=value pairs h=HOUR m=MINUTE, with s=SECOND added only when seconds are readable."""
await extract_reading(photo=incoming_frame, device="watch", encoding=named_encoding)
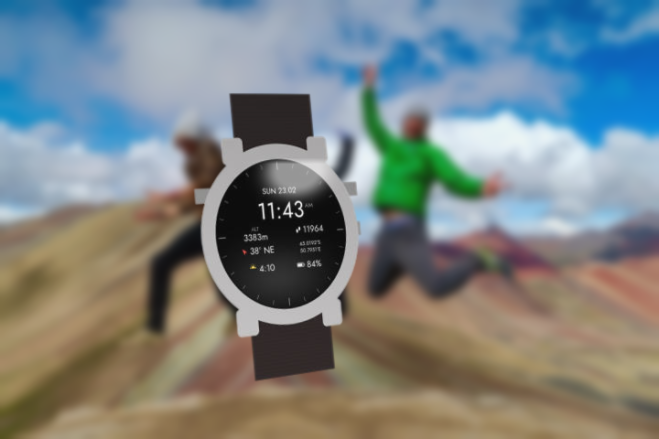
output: h=11 m=43
